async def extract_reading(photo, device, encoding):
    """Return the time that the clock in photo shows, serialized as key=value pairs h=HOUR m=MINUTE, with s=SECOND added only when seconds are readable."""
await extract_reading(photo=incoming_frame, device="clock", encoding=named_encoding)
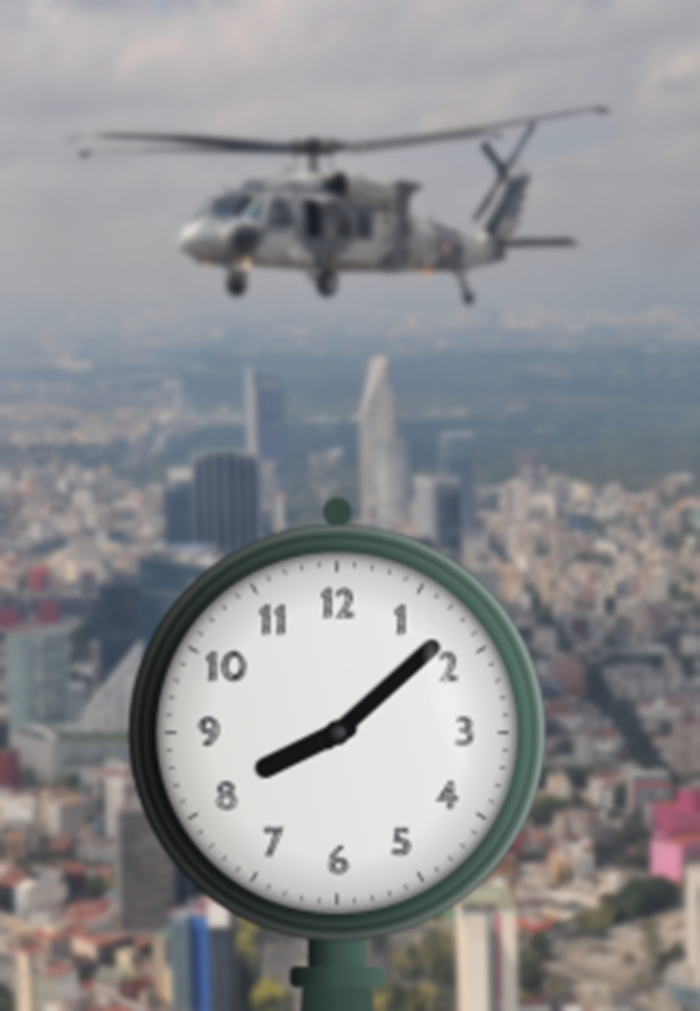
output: h=8 m=8
